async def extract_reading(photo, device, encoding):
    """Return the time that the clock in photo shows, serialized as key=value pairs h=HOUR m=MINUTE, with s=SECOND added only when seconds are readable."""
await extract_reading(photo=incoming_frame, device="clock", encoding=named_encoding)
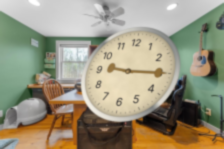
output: h=9 m=15
